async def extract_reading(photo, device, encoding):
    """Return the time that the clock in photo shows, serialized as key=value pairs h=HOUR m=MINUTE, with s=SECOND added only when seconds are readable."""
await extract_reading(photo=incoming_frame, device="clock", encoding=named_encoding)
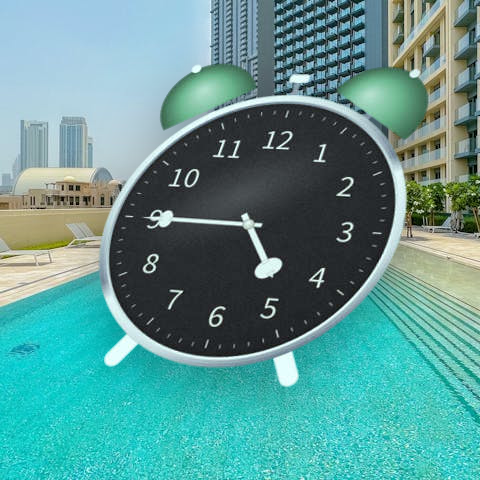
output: h=4 m=45
